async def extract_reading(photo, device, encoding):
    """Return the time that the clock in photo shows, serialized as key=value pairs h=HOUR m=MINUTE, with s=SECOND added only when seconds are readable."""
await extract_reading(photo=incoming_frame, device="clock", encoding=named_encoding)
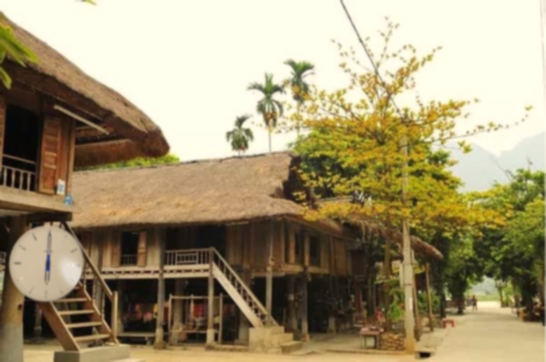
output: h=6 m=0
